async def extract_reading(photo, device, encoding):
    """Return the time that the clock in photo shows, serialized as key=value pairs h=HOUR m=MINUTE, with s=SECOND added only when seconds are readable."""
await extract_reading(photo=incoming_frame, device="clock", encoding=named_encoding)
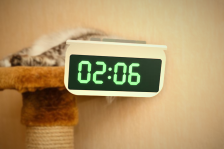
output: h=2 m=6
